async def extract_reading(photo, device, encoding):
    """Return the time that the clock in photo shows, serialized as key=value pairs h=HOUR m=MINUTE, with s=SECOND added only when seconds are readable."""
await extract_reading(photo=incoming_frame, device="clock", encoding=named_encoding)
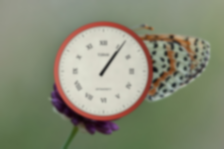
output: h=1 m=6
